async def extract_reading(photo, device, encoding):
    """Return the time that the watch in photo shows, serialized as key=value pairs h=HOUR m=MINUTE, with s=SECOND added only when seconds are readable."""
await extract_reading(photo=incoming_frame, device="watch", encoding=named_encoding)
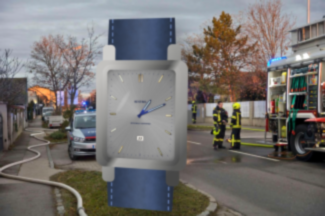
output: h=1 m=11
